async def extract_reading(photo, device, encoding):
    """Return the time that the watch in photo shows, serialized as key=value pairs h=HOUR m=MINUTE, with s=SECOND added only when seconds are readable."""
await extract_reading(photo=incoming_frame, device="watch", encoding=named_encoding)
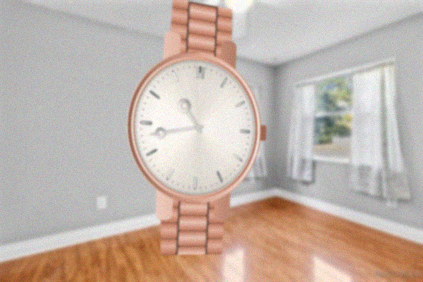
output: h=10 m=43
